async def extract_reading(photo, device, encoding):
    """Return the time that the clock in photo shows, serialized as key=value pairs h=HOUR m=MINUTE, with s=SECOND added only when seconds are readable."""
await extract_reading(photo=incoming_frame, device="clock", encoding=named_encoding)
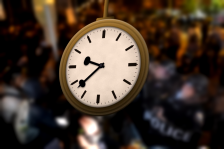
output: h=9 m=38
